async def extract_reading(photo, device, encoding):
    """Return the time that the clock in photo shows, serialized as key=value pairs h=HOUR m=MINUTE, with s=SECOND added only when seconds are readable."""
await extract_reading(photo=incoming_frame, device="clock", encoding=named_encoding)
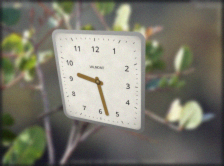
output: h=9 m=28
